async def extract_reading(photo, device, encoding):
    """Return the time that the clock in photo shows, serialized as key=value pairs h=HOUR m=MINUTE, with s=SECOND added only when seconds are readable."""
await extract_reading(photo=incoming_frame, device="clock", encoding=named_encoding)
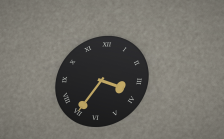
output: h=3 m=35
